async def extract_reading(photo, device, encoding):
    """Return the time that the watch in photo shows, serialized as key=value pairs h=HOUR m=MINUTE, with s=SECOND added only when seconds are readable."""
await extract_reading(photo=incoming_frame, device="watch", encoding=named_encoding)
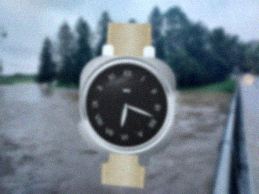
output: h=6 m=18
